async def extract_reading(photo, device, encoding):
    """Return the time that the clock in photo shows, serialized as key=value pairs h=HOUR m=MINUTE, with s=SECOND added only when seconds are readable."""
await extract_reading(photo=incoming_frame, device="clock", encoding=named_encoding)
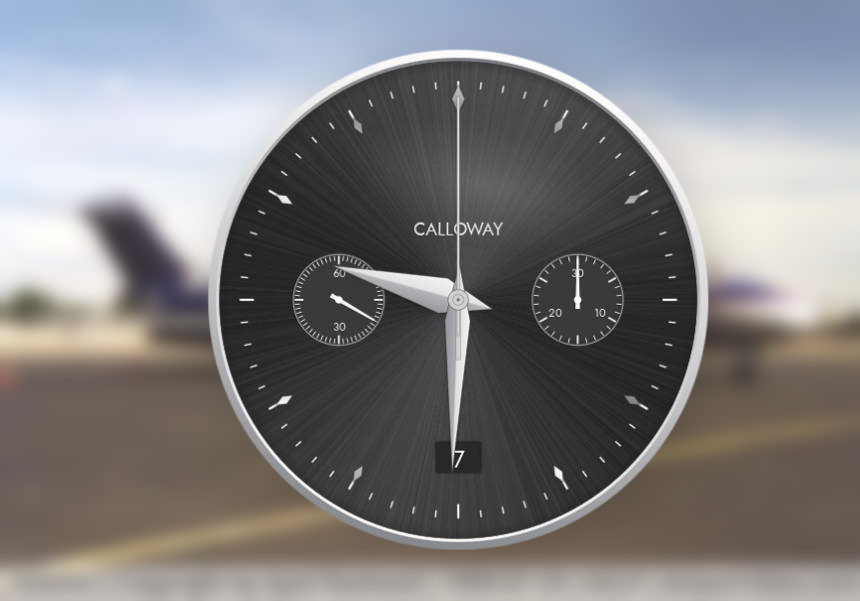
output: h=9 m=30 s=20
